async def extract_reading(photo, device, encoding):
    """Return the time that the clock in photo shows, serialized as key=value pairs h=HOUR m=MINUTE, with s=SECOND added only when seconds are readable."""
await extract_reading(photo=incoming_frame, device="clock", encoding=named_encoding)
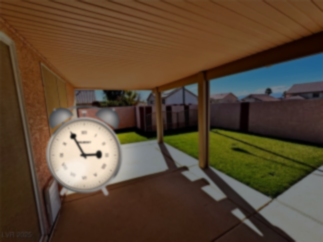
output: h=2 m=55
